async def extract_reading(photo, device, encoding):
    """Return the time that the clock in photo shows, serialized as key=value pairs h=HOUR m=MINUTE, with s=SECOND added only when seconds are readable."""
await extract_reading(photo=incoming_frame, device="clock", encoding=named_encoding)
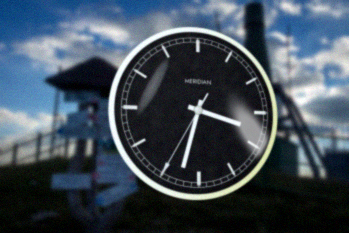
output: h=3 m=32 s=35
